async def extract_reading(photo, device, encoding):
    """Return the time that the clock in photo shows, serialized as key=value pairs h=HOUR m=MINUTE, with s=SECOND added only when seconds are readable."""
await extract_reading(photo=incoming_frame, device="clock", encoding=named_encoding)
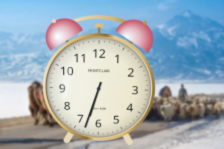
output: h=6 m=33
